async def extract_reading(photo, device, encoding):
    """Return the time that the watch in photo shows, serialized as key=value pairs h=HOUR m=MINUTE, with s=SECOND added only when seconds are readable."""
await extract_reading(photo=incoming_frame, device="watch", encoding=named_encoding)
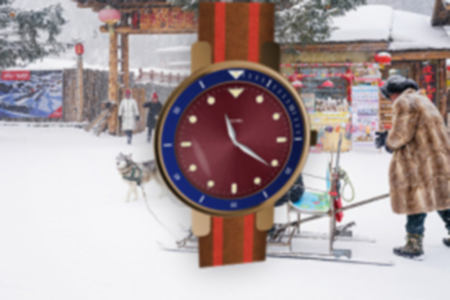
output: h=11 m=21
